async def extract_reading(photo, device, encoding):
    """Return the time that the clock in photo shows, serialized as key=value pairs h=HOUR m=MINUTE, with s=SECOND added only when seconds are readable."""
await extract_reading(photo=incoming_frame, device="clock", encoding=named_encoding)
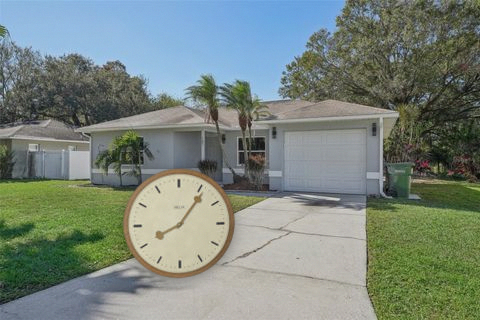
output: h=8 m=6
